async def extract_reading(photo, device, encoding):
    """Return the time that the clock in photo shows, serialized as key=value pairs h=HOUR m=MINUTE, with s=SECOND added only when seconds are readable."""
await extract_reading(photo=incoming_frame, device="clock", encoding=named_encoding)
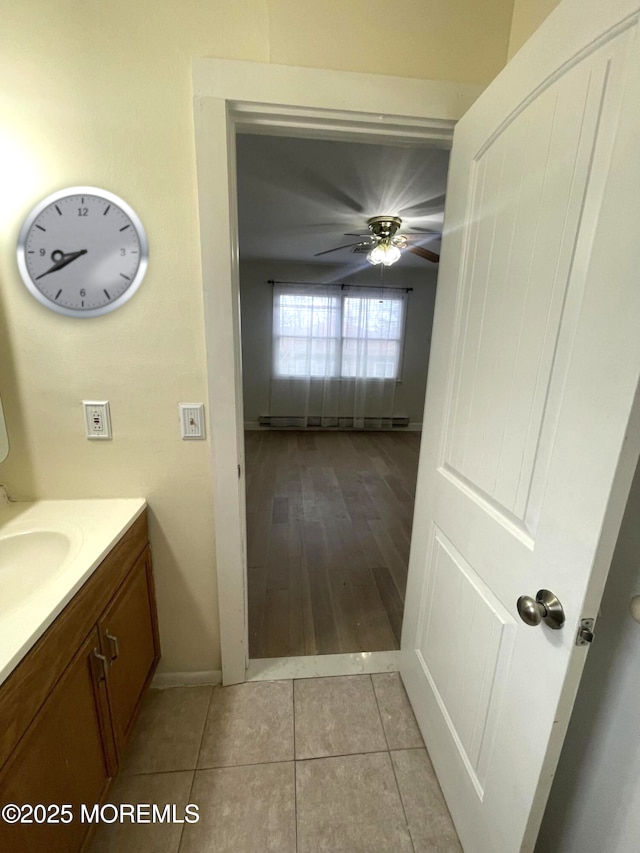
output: h=8 m=40
